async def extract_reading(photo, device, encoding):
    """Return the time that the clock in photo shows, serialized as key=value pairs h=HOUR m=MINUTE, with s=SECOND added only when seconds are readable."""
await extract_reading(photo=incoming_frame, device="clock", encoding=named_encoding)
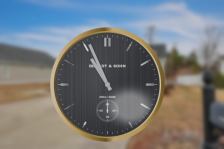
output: h=10 m=56
